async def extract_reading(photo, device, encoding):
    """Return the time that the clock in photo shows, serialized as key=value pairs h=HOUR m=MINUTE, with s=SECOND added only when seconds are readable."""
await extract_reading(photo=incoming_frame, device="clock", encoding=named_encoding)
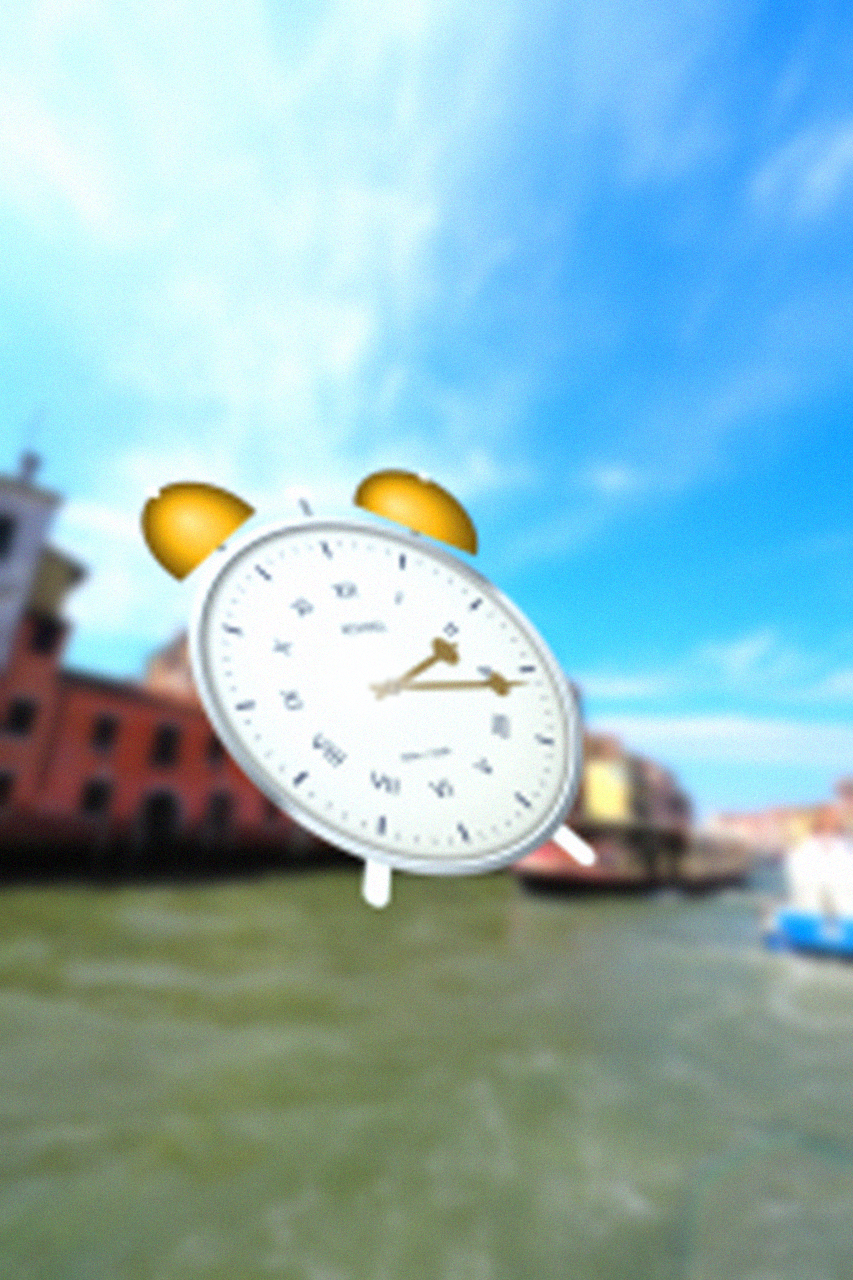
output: h=2 m=16
